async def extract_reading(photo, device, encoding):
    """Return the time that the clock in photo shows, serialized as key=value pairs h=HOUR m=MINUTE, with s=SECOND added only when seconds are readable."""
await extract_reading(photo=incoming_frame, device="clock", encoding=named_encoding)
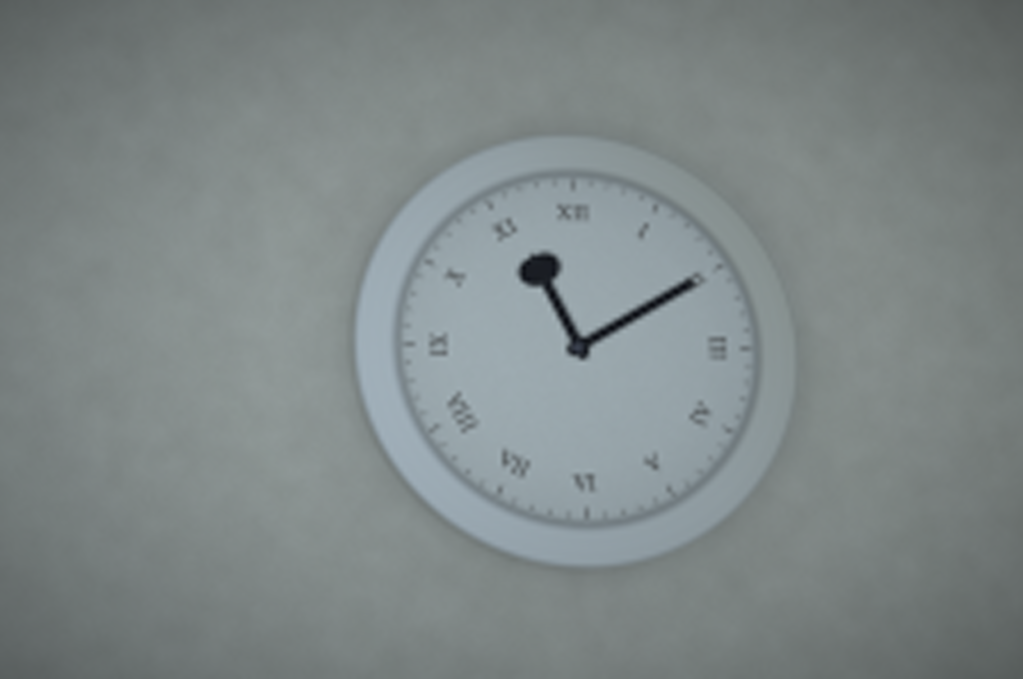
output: h=11 m=10
